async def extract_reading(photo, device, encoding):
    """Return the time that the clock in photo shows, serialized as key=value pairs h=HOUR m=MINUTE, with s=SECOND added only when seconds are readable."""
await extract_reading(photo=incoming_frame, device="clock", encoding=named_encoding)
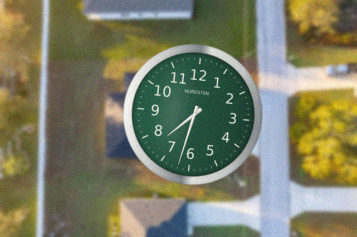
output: h=7 m=32
